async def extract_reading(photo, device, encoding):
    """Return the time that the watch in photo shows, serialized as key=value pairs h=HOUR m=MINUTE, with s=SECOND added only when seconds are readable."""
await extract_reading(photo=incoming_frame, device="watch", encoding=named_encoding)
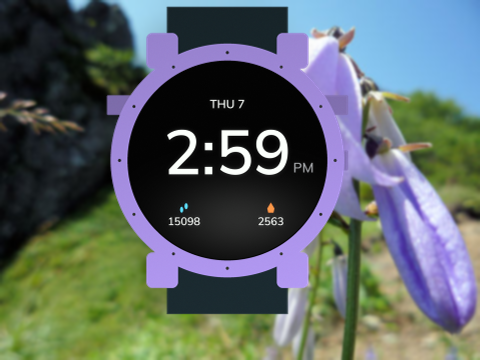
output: h=2 m=59
